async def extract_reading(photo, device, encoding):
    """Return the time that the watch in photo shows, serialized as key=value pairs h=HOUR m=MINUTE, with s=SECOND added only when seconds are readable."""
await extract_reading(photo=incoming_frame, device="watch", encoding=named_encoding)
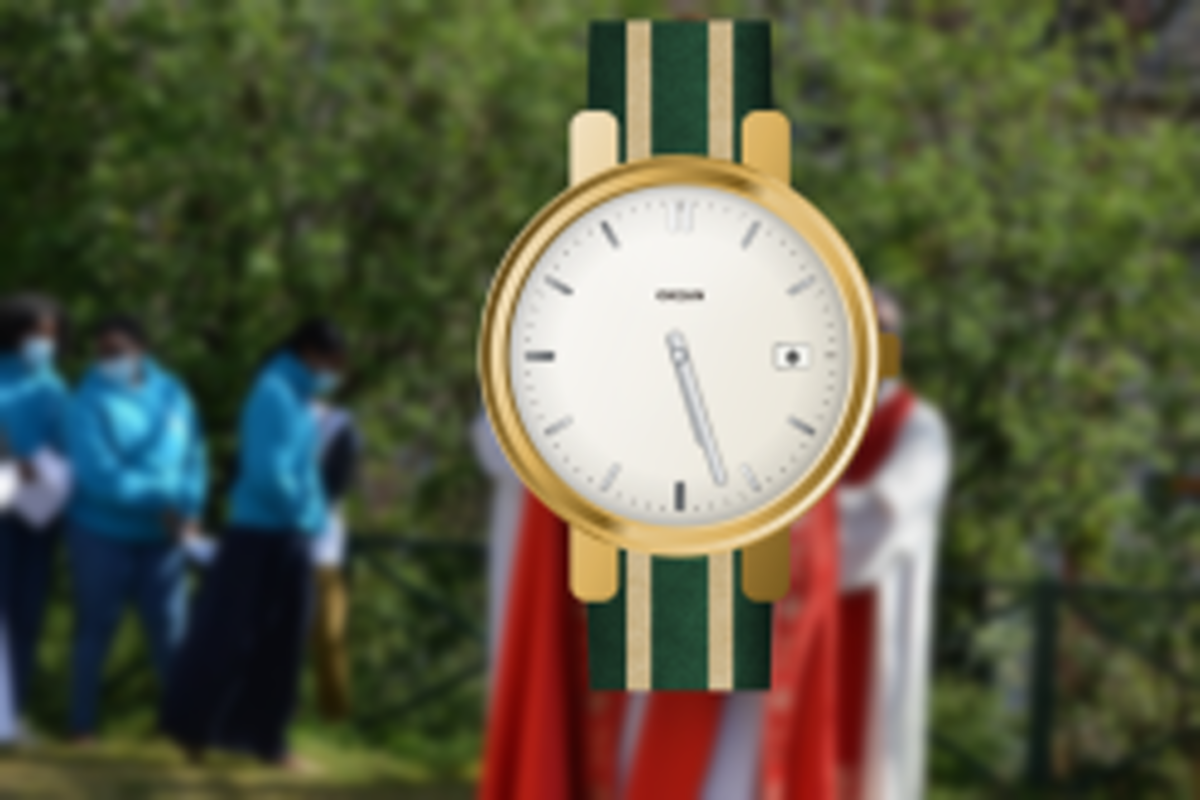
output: h=5 m=27
